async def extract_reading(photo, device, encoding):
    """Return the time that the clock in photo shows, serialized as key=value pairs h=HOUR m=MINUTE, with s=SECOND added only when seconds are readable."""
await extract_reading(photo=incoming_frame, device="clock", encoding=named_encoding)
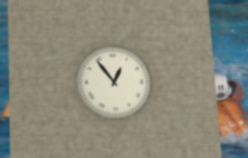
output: h=12 m=54
